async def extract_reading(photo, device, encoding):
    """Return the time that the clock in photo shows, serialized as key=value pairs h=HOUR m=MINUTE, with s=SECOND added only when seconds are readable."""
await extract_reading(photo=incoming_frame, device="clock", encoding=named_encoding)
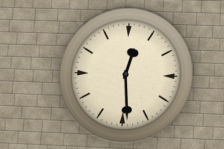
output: h=12 m=29
